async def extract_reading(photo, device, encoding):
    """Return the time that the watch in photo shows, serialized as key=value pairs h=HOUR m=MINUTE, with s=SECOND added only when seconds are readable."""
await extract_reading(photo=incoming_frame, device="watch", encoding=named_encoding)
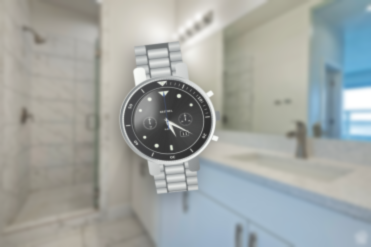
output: h=5 m=21
